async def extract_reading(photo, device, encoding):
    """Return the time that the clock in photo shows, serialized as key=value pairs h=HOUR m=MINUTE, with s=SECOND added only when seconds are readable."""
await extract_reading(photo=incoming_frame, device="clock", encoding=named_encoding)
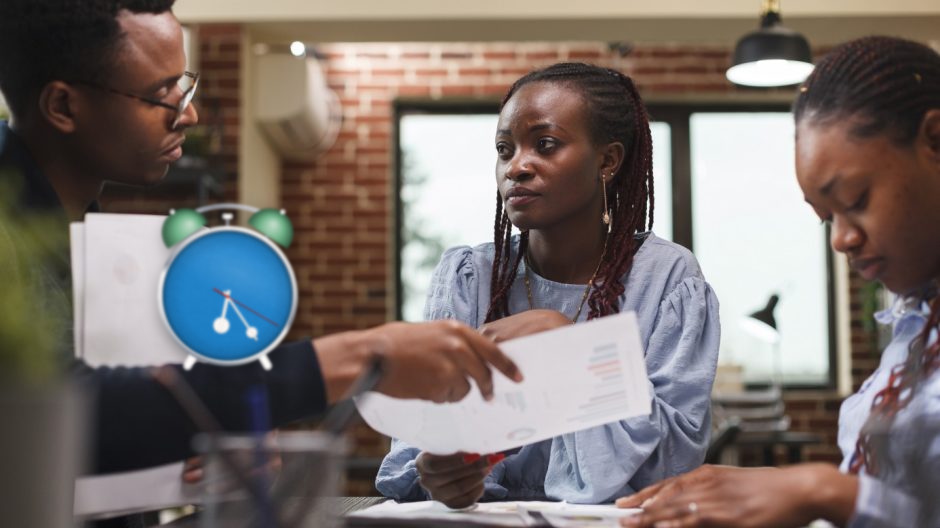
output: h=6 m=24 s=20
